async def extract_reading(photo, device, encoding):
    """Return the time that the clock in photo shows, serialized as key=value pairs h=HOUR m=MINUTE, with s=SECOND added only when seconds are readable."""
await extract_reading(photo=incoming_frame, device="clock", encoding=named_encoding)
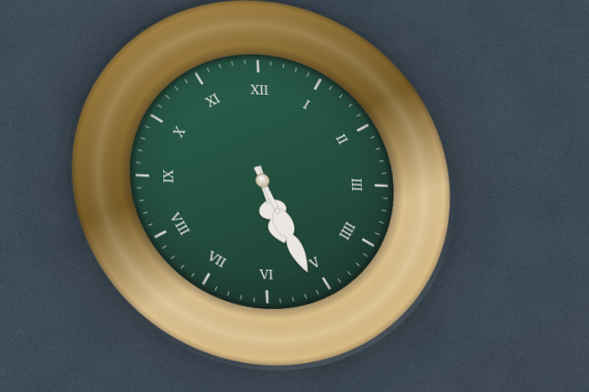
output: h=5 m=26
